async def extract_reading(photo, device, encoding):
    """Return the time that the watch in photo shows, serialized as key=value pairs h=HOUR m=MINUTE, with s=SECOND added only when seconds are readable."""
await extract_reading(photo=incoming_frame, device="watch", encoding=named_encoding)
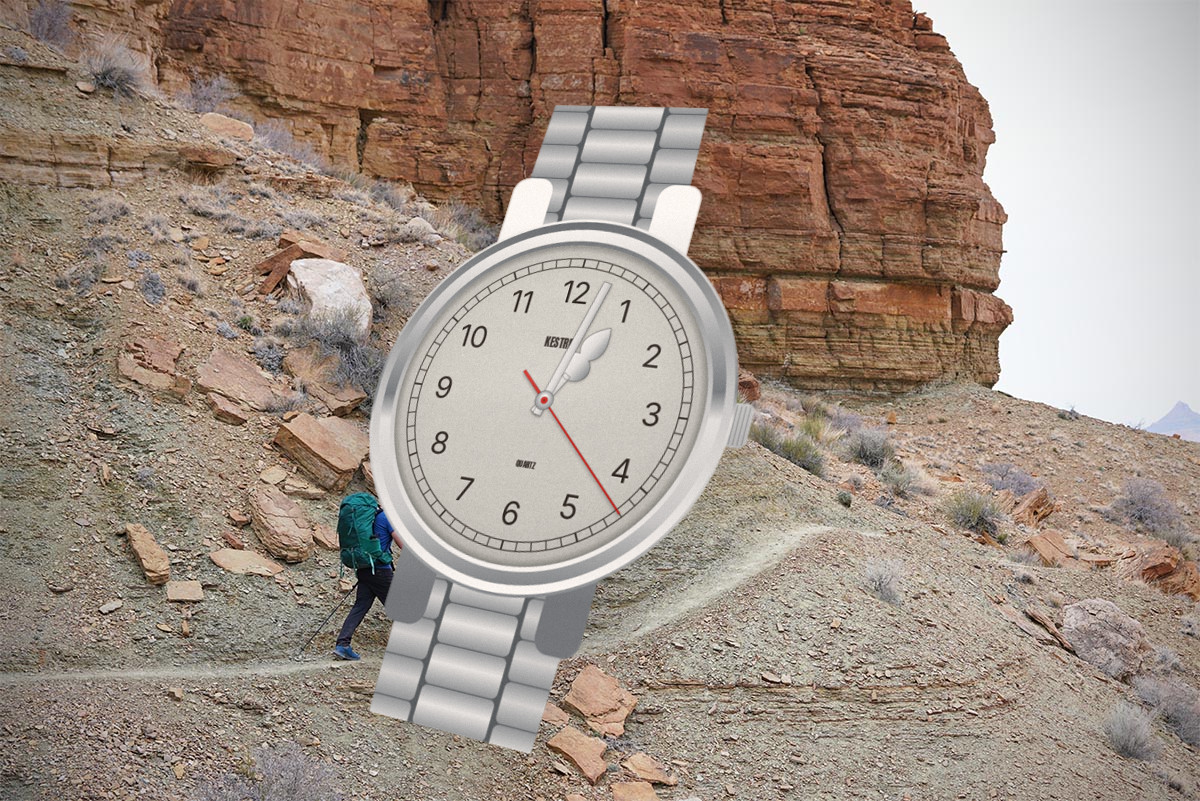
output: h=1 m=2 s=22
